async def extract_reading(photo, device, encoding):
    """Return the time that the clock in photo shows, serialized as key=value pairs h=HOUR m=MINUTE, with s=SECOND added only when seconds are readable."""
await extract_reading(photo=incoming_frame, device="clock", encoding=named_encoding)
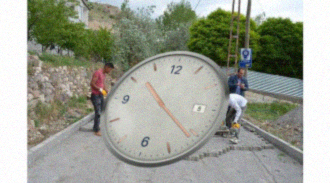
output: h=10 m=21
